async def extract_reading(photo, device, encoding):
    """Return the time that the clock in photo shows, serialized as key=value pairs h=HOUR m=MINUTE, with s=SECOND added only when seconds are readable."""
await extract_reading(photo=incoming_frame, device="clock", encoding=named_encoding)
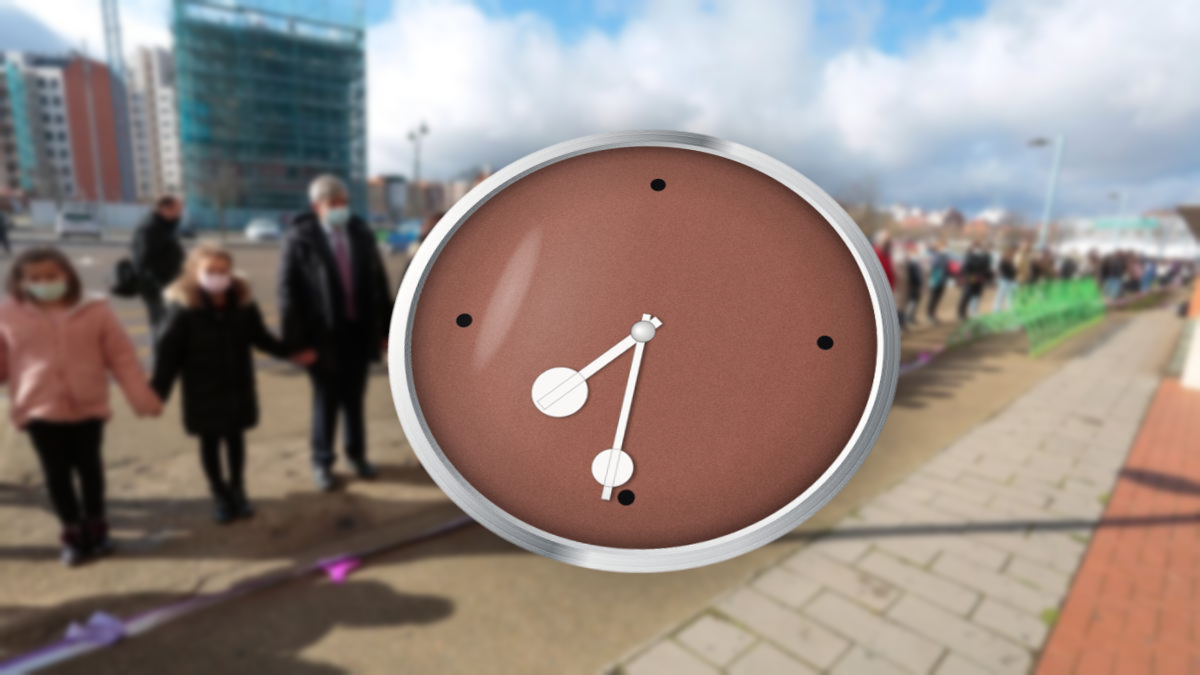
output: h=7 m=31
